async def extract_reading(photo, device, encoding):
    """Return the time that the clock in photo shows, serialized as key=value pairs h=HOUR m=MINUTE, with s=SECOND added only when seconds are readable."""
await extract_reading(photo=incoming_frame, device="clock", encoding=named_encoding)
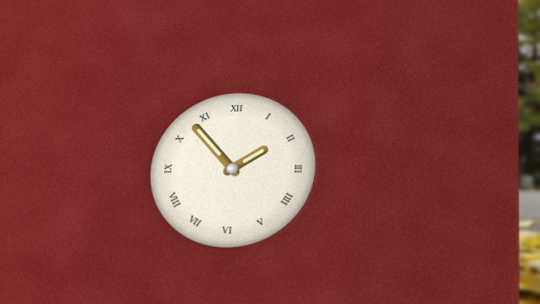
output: h=1 m=53
